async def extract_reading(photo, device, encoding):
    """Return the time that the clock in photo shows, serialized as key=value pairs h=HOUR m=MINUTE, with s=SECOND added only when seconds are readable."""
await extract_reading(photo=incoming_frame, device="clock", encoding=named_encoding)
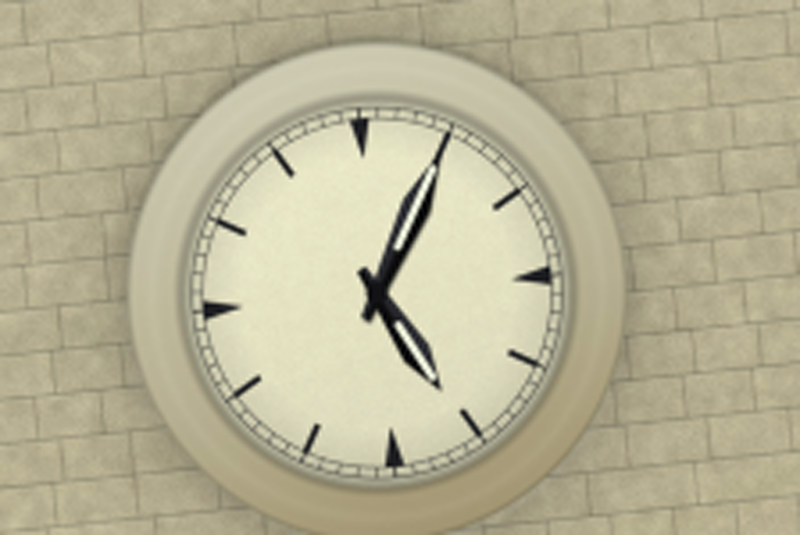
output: h=5 m=5
